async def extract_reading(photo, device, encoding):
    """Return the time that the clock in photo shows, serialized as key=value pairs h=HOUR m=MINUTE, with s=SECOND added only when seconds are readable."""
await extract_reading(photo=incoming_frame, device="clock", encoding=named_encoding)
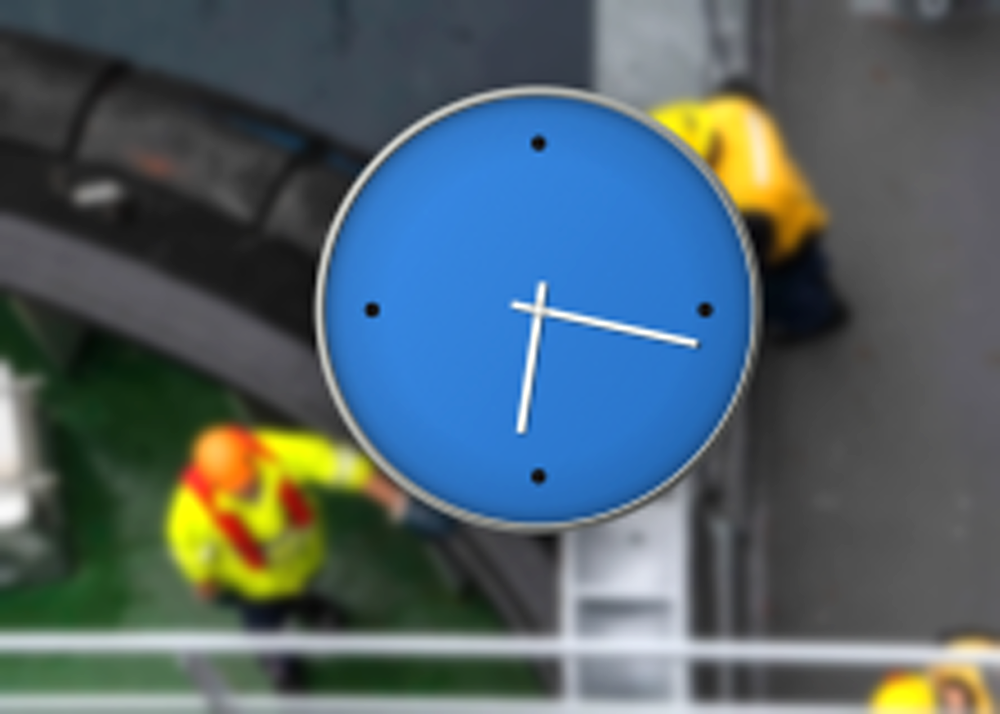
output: h=6 m=17
